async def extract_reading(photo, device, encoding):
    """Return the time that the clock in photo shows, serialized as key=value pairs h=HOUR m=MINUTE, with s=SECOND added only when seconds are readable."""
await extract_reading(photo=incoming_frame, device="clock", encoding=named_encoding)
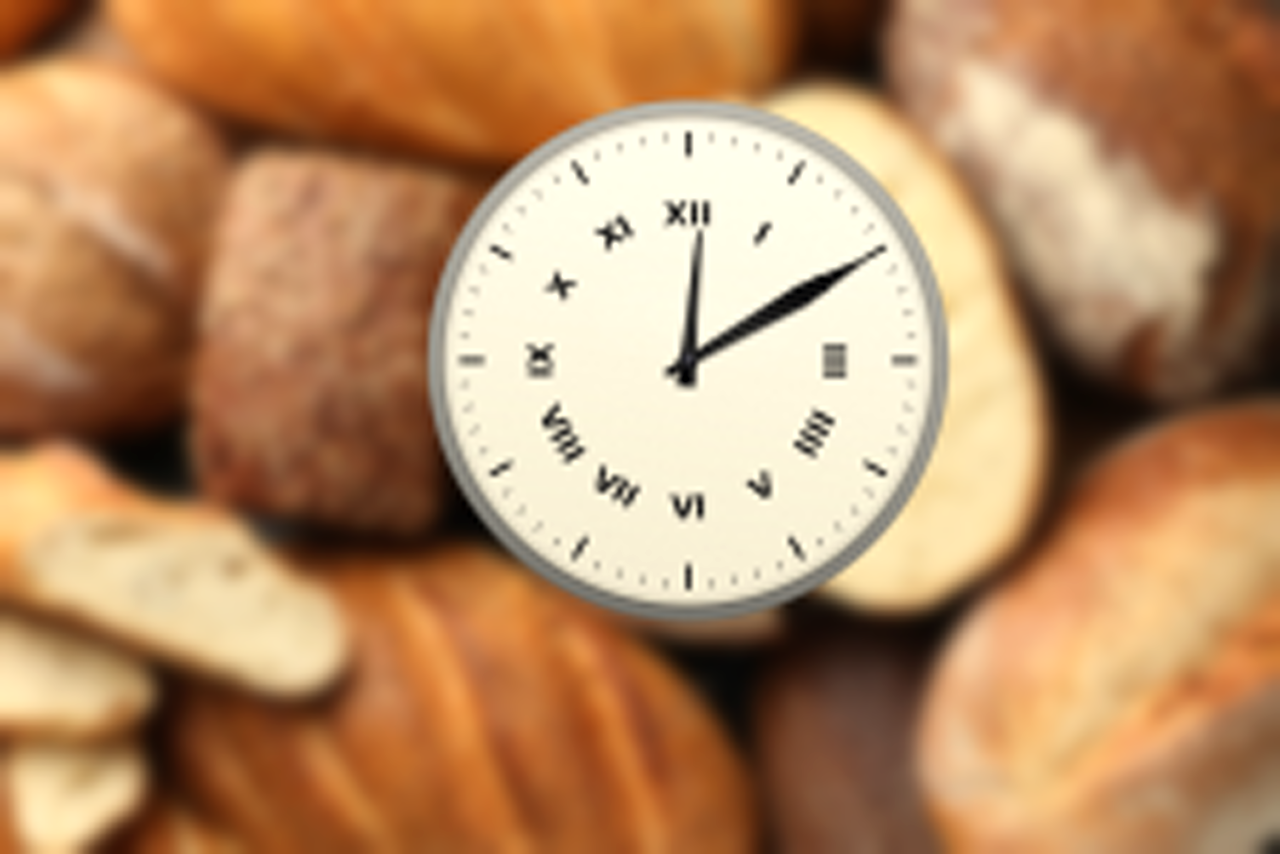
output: h=12 m=10
